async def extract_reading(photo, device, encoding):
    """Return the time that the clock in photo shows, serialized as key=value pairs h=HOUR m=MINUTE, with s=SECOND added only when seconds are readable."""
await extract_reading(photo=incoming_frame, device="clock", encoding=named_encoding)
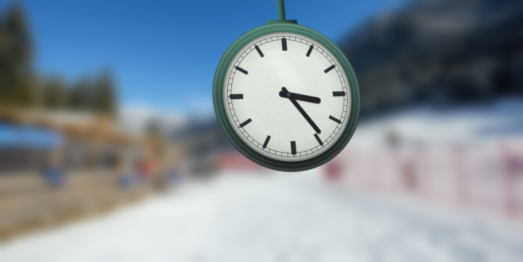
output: h=3 m=24
